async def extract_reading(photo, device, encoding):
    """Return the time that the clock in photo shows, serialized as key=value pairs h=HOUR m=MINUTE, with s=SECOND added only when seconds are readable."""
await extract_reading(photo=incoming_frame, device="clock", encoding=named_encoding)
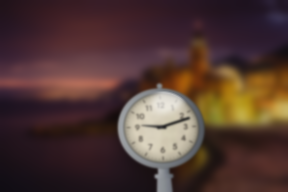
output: h=9 m=12
